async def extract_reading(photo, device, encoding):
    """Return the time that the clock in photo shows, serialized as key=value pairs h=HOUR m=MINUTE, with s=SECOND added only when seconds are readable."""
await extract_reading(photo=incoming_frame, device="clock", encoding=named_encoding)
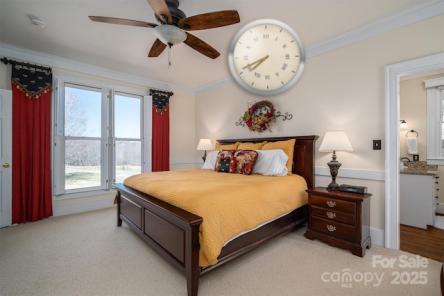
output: h=7 m=41
